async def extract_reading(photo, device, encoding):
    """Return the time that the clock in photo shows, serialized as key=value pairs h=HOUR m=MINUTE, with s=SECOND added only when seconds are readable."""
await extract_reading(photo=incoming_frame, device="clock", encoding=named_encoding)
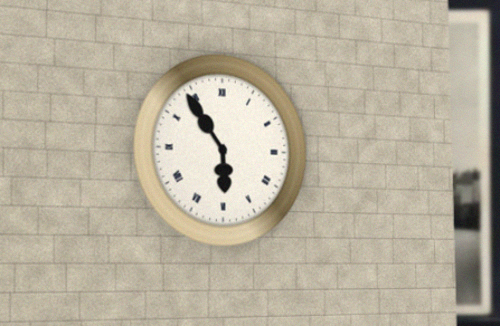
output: h=5 m=54
